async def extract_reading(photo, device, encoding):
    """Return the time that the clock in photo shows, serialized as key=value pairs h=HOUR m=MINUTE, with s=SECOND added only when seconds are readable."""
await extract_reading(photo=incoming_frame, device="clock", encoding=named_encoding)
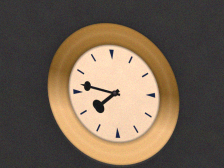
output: h=7 m=47
